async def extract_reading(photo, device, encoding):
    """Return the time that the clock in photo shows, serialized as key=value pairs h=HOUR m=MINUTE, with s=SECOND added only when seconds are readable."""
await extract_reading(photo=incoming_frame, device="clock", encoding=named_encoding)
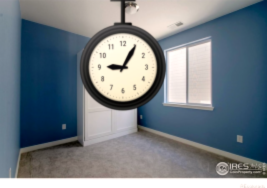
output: h=9 m=5
